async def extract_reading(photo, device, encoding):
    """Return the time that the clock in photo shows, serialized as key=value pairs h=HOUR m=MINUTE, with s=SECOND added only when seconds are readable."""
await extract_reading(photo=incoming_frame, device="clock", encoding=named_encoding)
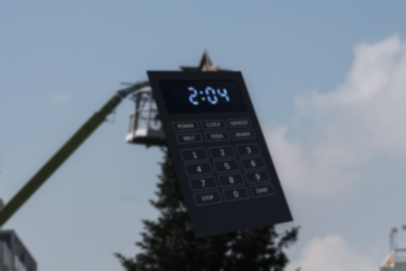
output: h=2 m=4
